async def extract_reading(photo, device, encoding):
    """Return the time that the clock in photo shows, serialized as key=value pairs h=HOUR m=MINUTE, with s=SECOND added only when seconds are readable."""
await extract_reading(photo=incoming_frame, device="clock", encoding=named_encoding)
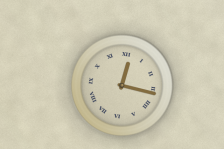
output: h=12 m=16
